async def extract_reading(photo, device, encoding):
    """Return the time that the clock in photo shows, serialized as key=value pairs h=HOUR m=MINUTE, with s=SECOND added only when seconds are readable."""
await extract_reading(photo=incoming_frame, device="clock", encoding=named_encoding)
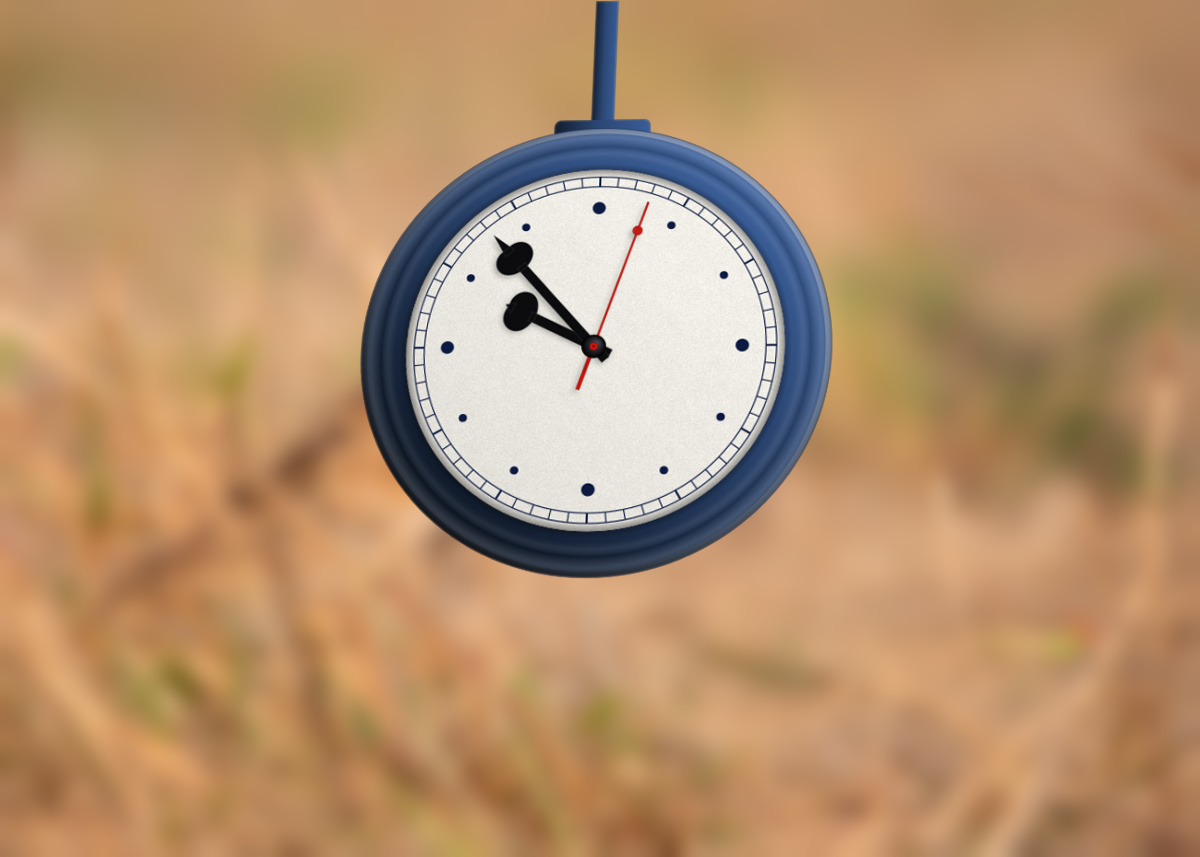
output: h=9 m=53 s=3
